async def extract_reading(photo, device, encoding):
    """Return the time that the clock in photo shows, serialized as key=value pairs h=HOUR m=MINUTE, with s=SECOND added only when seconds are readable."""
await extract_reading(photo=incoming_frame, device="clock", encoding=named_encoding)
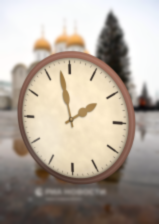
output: h=1 m=58
